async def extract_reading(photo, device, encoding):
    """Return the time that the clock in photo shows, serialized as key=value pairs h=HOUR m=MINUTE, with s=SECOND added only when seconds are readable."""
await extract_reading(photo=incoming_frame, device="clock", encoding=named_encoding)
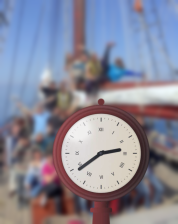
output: h=2 m=39
